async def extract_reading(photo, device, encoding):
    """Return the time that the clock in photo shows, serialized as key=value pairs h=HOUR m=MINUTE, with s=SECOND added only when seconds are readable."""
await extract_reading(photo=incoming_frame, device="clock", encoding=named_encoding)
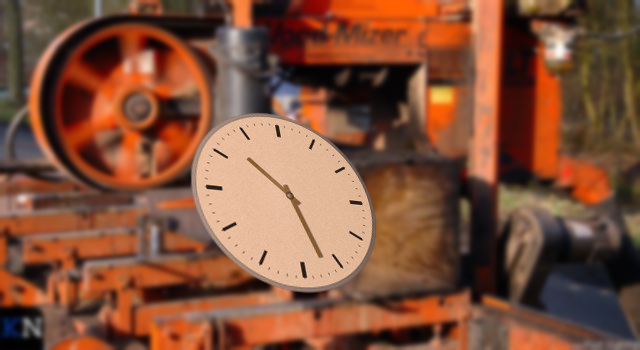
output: h=10 m=27
